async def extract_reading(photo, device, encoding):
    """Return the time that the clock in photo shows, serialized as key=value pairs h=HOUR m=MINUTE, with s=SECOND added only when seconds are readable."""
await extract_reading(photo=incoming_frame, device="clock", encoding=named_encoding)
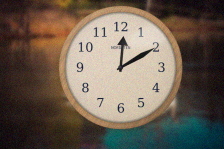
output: h=12 m=10
